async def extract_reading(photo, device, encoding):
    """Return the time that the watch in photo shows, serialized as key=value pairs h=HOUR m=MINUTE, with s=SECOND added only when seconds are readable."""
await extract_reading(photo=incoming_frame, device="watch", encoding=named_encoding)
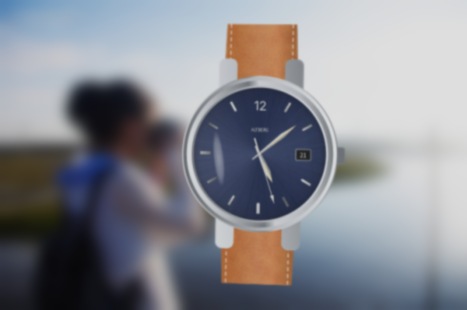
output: h=5 m=8 s=27
